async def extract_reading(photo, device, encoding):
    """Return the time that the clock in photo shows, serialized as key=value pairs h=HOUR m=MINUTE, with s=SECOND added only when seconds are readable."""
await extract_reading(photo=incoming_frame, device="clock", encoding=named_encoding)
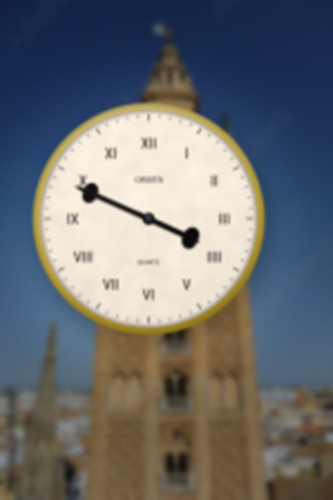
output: h=3 m=49
